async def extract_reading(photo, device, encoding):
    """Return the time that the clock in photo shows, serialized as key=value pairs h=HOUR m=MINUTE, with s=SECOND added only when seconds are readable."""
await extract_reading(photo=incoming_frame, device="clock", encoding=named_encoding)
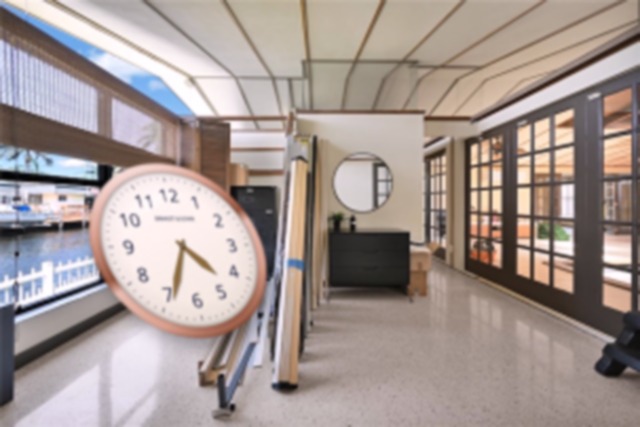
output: h=4 m=34
